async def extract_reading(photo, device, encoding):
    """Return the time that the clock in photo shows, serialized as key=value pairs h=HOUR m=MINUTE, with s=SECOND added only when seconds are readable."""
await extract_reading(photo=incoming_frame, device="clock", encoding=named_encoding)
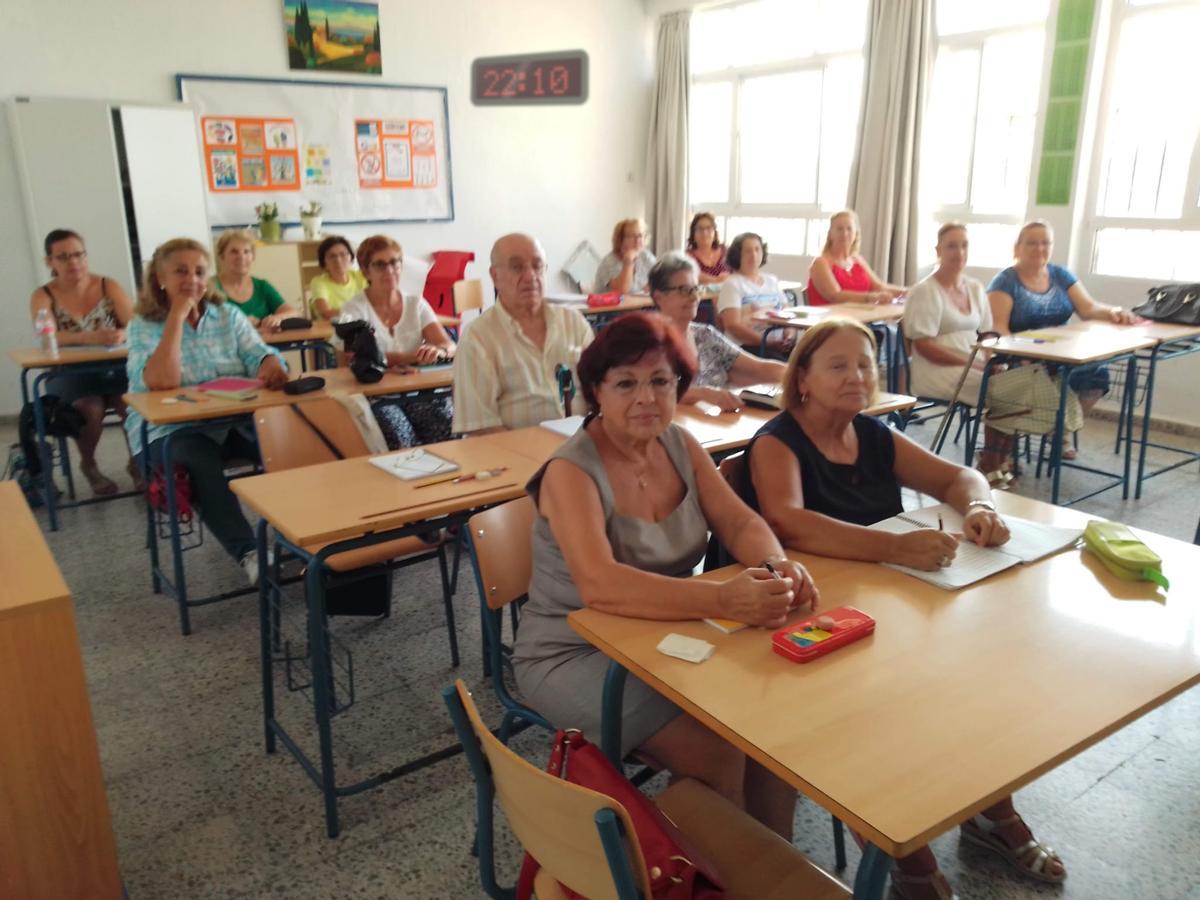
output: h=22 m=10
